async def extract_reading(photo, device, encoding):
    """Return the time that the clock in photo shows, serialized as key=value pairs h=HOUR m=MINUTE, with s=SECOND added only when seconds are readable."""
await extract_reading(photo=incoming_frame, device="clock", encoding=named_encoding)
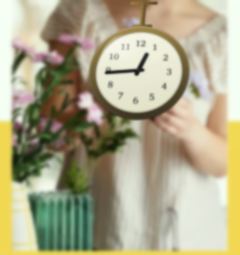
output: h=12 m=44
